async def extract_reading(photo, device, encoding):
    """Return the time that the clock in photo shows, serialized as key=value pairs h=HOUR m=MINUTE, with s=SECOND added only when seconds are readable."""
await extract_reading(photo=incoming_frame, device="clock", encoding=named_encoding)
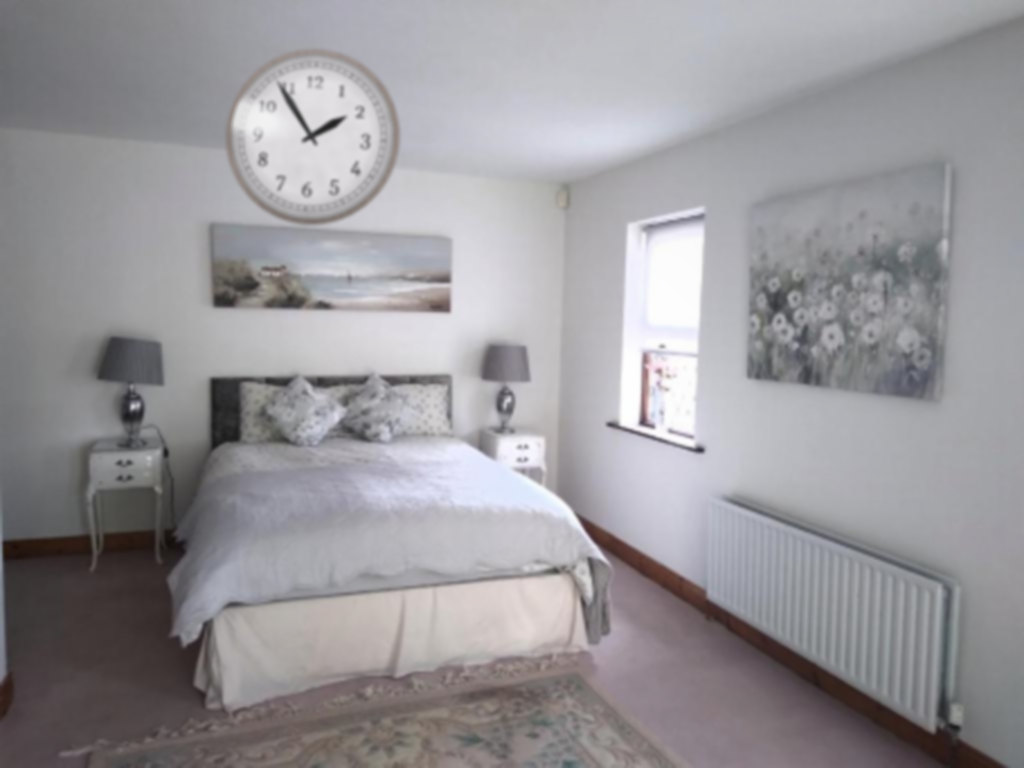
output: h=1 m=54
